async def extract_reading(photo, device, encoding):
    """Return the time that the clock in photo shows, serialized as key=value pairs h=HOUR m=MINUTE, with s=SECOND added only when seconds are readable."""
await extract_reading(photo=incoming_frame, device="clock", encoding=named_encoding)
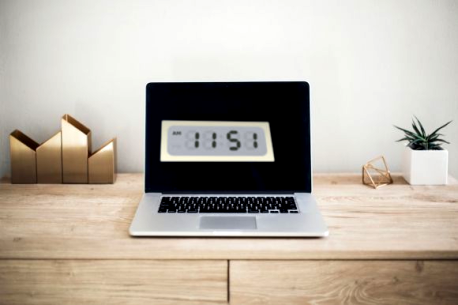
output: h=11 m=51
